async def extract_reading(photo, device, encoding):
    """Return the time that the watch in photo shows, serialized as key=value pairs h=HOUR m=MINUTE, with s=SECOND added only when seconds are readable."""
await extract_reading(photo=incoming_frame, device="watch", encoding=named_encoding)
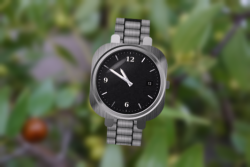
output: h=10 m=50
